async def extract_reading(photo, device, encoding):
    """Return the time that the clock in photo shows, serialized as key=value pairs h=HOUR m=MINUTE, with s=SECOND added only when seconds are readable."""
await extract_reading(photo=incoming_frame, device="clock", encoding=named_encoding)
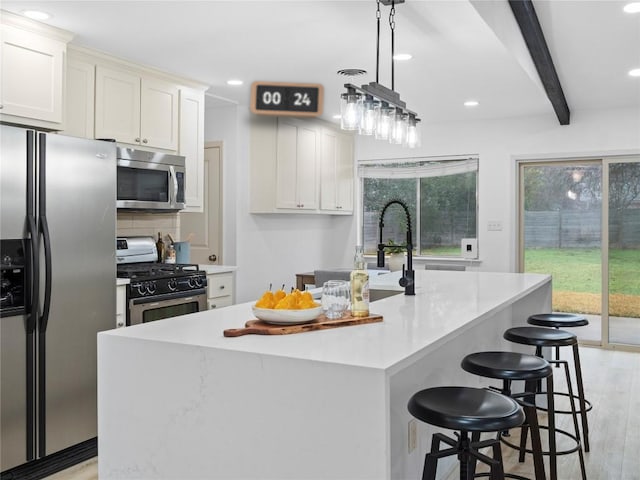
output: h=0 m=24
